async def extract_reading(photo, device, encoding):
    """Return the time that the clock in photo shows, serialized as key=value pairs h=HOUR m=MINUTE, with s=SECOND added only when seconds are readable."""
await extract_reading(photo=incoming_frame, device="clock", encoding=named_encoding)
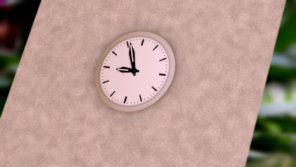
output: h=8 m=56
